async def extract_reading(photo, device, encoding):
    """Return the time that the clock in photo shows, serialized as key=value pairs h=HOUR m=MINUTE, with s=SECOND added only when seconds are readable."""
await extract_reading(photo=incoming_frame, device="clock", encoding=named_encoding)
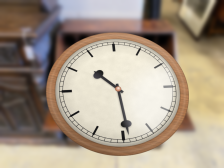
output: h=10 m=29
